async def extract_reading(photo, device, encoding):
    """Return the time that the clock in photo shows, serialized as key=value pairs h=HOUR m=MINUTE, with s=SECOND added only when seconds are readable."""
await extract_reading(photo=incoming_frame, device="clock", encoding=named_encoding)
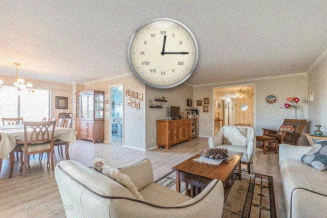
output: h=12 m=15
